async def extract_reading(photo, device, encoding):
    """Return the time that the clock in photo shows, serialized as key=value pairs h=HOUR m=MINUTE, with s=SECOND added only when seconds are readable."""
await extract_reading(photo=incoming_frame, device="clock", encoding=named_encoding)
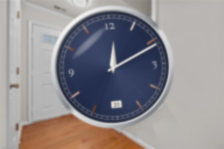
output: h=12 m=11
